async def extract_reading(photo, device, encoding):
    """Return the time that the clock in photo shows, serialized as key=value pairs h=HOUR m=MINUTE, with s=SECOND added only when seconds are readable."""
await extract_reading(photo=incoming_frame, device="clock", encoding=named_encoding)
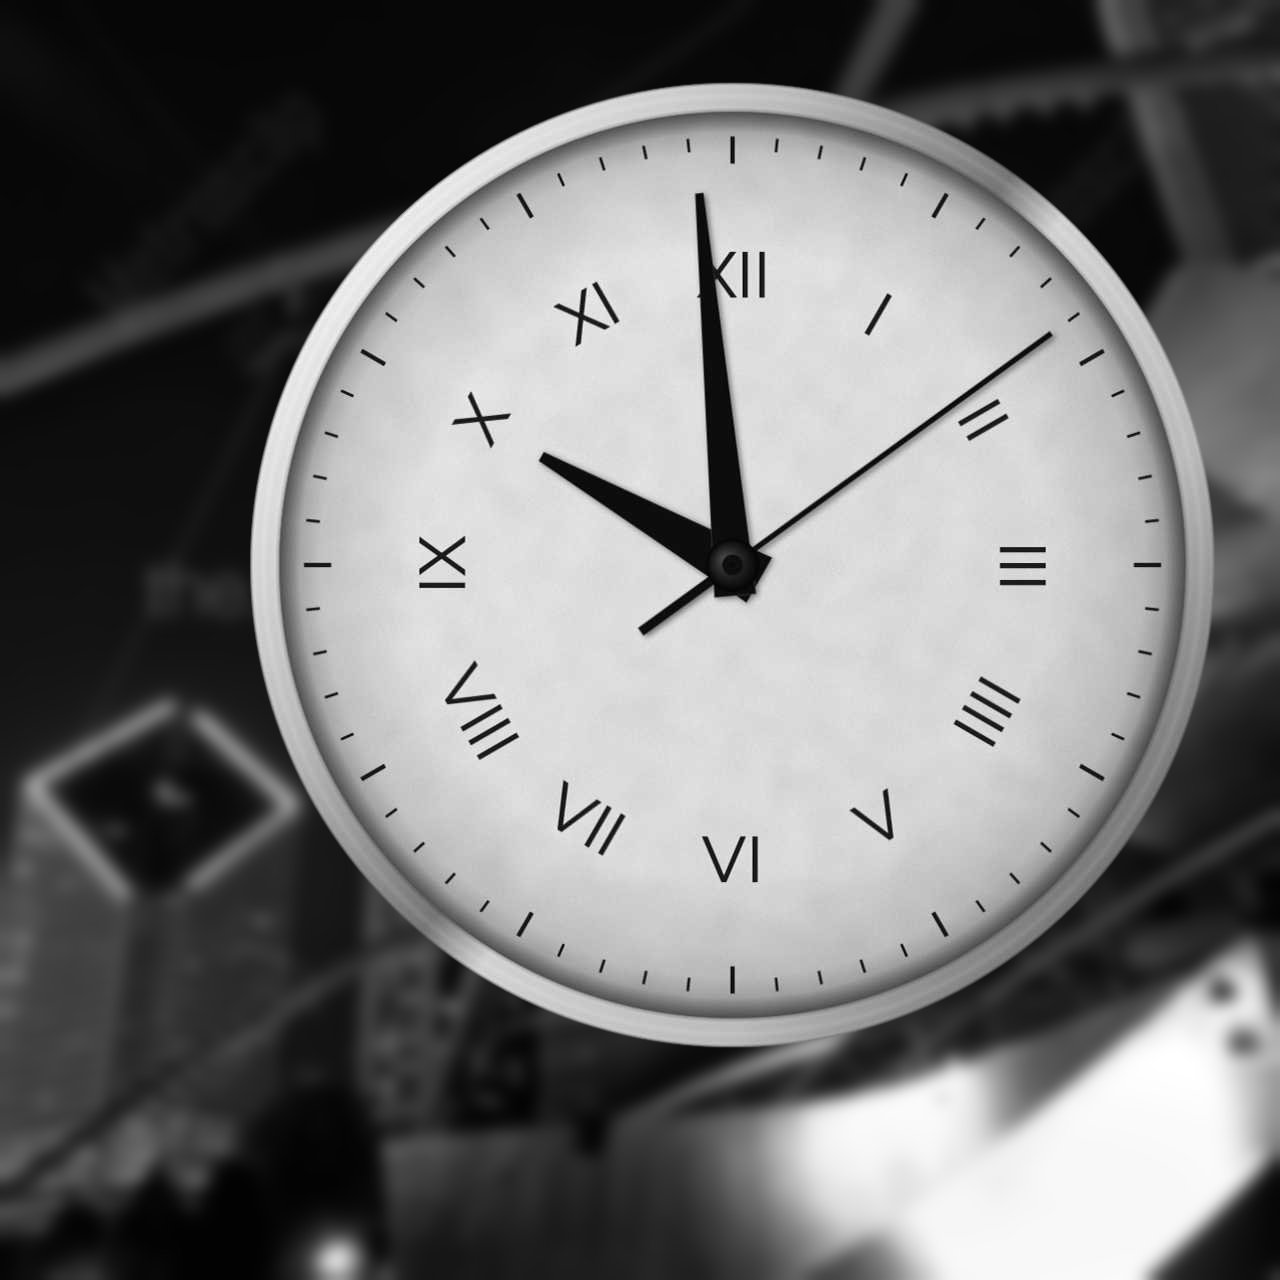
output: h=9 m=59 s=9
